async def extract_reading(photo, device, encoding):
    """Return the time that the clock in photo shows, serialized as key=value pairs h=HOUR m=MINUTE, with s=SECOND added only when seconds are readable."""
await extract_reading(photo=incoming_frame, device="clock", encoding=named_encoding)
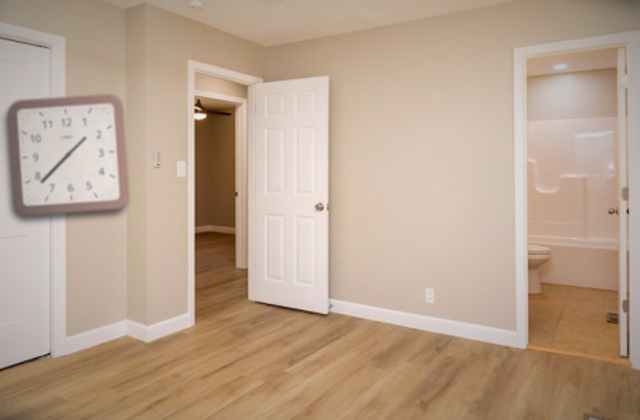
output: h=1 m=38
